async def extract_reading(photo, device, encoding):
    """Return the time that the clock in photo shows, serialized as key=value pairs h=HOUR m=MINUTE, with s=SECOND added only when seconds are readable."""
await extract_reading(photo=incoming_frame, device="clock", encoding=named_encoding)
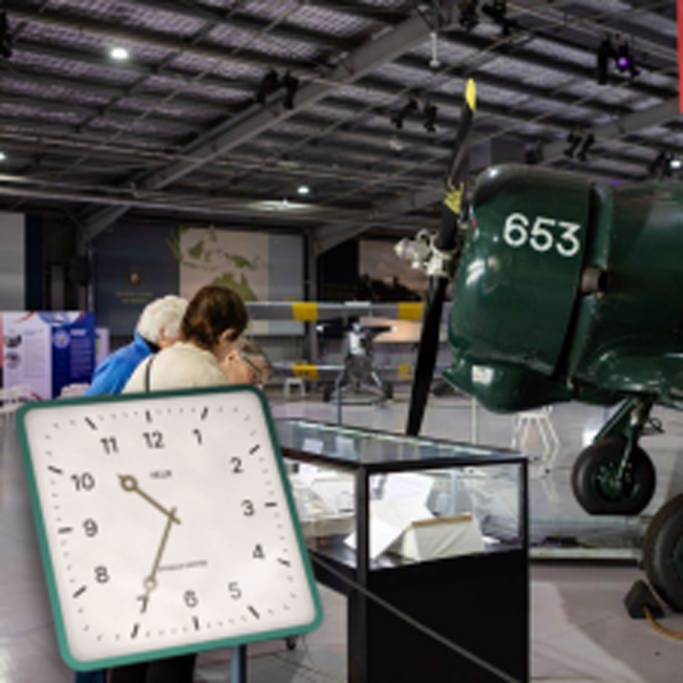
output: h=10 m=35
